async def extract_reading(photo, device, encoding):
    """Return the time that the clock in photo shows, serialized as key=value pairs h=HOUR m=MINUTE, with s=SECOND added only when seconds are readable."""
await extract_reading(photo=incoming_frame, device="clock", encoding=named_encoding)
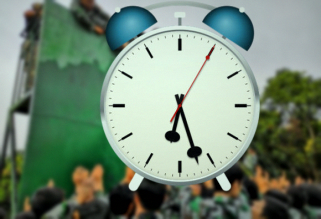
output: h=6 m=27 s=5
